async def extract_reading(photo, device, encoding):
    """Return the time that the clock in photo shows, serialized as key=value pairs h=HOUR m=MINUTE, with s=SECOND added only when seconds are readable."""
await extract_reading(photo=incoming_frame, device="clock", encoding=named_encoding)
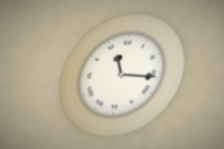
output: h=11 m=16
